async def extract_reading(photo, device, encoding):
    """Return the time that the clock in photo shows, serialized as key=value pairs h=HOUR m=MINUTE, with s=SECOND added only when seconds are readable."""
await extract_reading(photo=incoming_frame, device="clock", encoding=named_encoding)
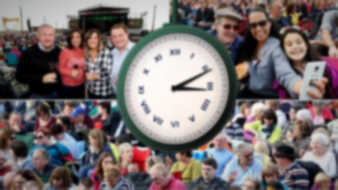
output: h=3 m=11
